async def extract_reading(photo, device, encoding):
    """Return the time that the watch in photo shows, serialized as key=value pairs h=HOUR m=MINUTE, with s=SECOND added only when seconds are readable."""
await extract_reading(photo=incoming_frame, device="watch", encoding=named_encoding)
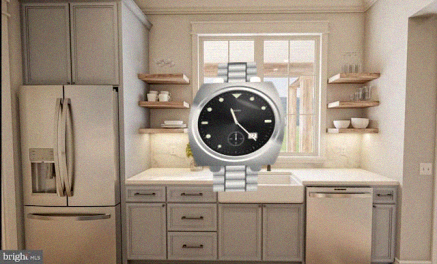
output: h=11 m=23
